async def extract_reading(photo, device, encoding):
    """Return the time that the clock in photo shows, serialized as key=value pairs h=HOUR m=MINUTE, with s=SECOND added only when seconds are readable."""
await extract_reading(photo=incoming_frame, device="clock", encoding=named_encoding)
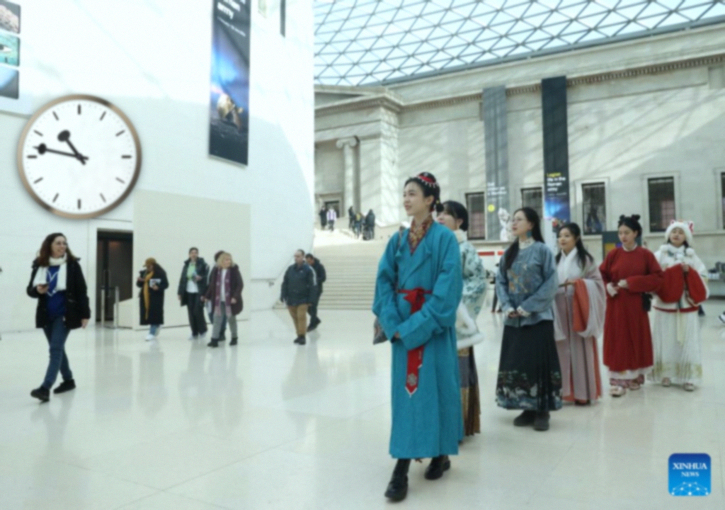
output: h=10 m=47
